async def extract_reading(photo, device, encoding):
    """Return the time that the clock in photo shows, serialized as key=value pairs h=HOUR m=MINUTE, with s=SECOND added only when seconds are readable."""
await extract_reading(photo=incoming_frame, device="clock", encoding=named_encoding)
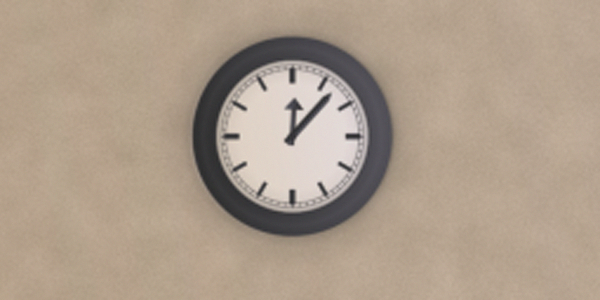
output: h=12 m=7
